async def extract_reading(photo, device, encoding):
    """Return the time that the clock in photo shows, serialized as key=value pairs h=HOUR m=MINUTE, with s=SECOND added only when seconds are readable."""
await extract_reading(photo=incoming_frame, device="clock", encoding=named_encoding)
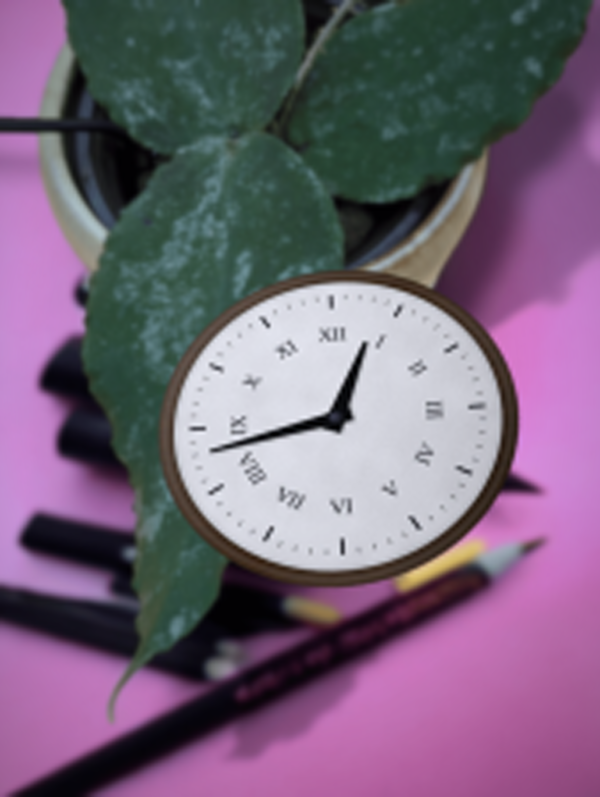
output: h=12 m=43
